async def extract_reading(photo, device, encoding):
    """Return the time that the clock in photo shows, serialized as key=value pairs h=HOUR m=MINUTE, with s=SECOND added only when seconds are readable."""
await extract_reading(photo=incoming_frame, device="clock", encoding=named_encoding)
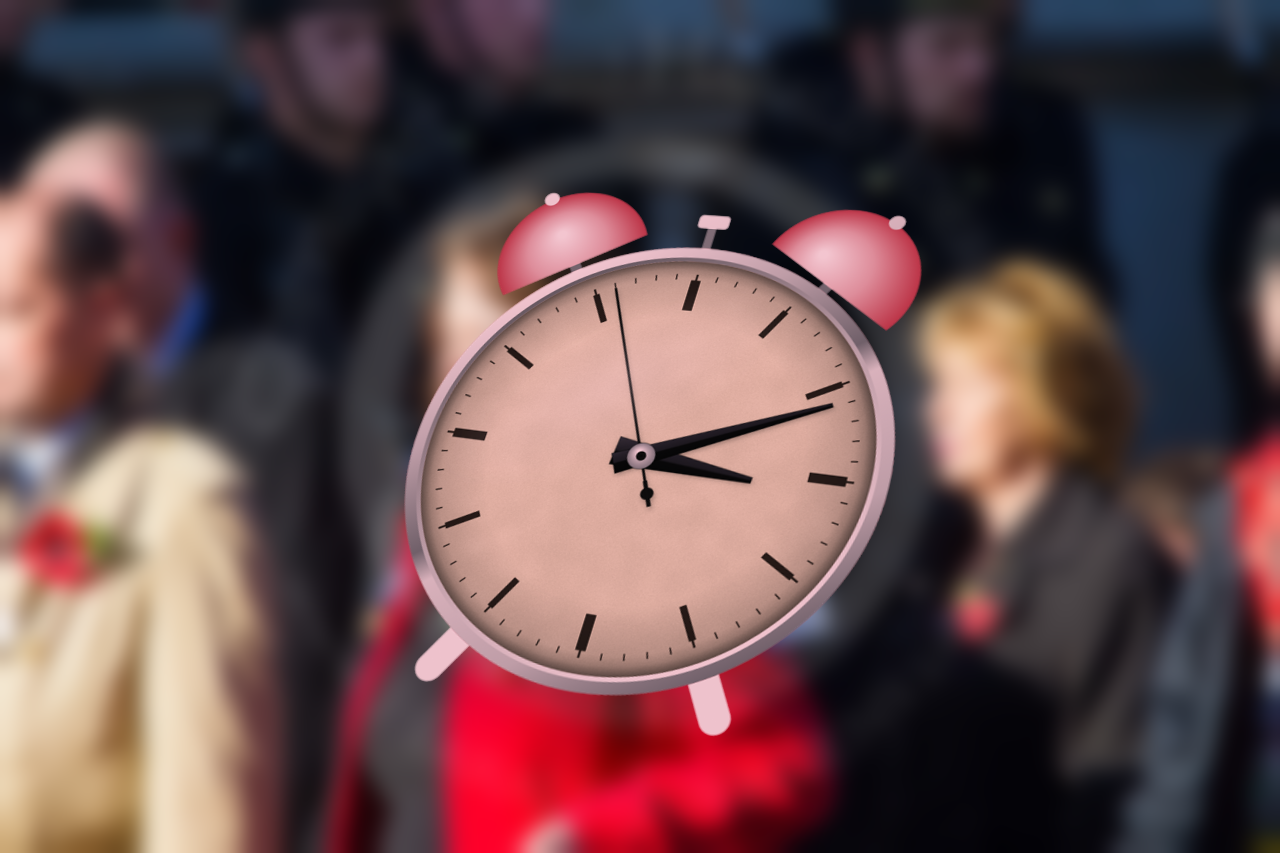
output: h=3 m=10 s=56
